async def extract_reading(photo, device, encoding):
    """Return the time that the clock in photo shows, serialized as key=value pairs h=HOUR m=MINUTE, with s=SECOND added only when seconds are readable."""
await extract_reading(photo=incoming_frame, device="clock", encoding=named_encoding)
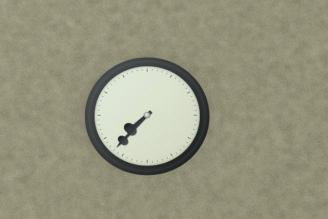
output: h=7 m=37
